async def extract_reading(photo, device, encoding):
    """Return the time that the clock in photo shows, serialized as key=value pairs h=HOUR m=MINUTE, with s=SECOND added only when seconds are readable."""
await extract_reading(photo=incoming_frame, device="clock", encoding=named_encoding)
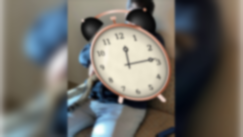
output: h=12 m=14
